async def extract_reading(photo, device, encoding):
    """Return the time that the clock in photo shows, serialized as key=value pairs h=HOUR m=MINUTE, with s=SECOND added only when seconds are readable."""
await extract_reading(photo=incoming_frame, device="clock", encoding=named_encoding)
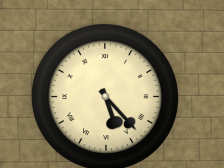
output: h=5 m=23
